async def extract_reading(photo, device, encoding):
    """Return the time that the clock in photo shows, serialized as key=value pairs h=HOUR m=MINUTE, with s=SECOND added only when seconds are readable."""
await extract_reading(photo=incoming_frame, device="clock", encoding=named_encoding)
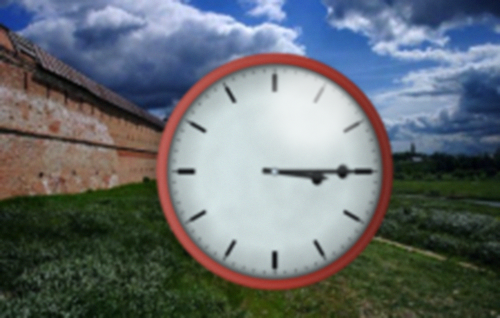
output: h=3 m=15
